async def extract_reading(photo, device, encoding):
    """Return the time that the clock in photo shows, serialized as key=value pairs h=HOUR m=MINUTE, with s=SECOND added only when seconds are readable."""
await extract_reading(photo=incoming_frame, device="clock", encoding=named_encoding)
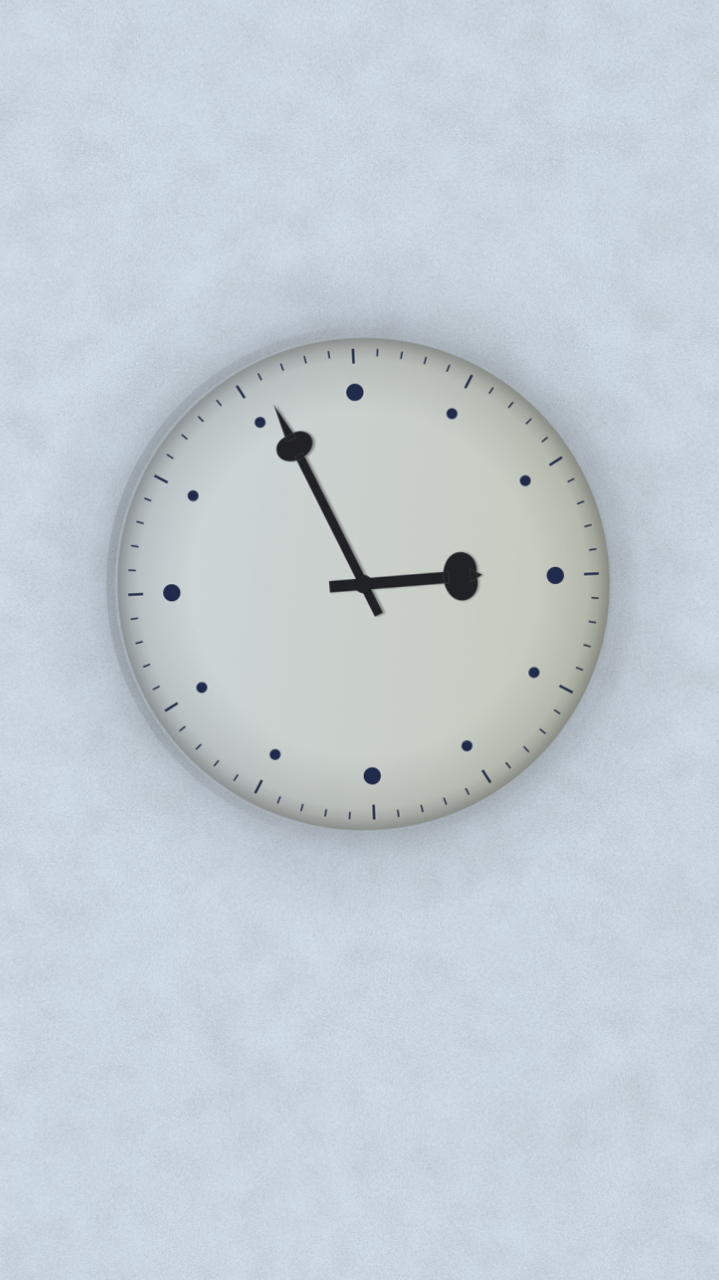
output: h=2 m=56
